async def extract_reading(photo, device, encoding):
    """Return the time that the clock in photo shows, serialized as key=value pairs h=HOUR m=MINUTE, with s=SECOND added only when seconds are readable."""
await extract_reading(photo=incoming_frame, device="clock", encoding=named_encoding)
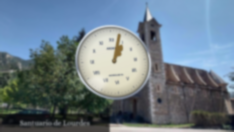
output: h=1 m=3
